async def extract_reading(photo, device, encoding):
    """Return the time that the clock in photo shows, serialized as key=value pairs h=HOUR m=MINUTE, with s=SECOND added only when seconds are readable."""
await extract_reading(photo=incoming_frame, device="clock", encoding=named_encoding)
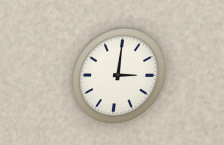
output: h=3 m=0
